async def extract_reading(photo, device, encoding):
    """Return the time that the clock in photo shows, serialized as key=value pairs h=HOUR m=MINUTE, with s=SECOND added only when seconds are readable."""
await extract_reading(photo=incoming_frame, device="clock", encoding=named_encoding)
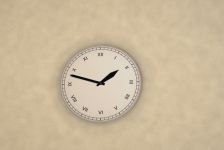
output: h=1 m=48
